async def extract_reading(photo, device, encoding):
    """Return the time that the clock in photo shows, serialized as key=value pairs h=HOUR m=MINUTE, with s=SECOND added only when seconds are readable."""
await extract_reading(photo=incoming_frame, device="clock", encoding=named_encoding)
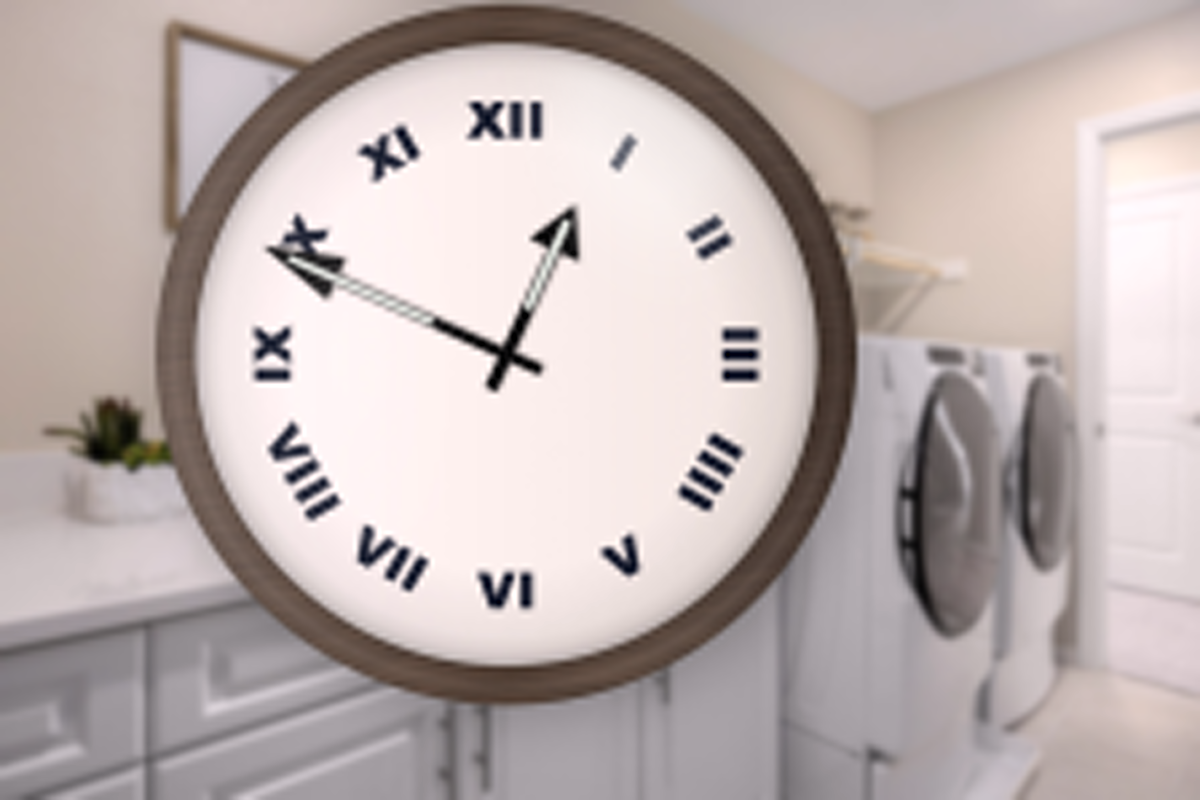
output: h=12 m=49
